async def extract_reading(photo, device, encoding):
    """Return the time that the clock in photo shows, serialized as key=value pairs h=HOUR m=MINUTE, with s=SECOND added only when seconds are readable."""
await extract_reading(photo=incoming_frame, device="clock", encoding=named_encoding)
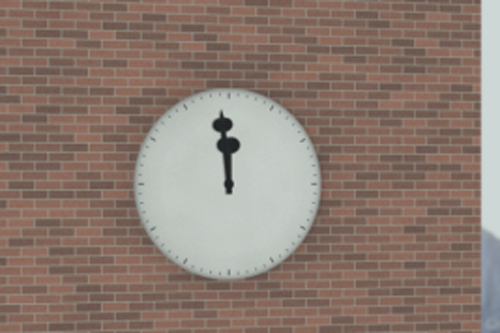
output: h=11 m=59
